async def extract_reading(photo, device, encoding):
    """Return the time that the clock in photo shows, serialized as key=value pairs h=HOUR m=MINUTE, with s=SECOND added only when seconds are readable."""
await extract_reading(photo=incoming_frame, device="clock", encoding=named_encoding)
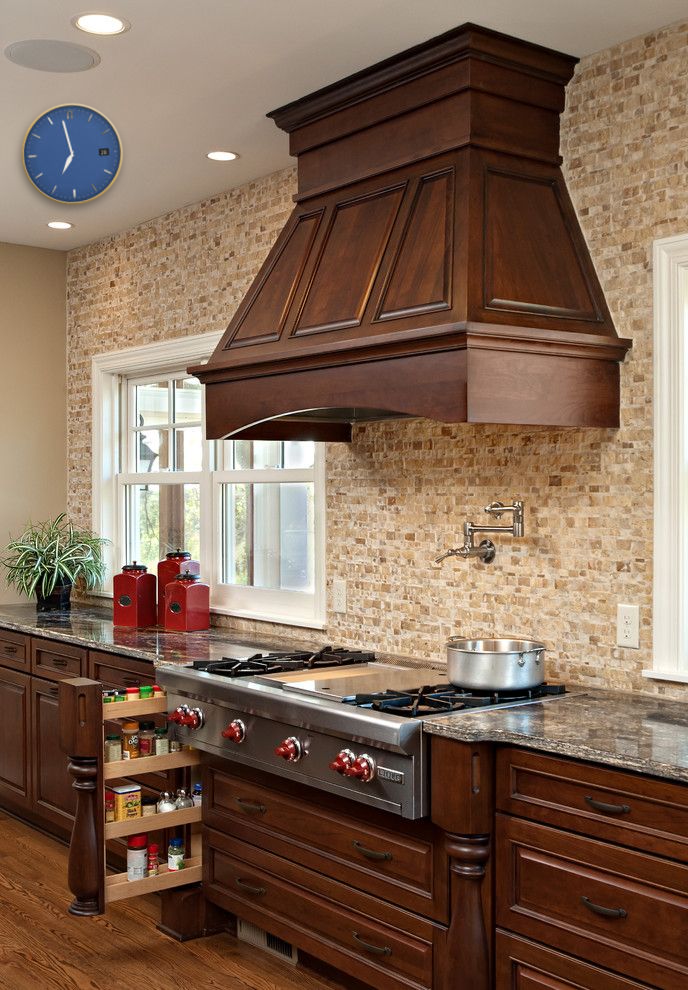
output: h=6 m=58
